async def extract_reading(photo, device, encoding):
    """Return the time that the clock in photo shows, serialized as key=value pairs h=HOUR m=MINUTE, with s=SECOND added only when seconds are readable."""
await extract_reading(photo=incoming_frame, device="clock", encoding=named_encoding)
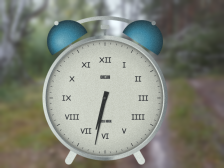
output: h=6 m=32
